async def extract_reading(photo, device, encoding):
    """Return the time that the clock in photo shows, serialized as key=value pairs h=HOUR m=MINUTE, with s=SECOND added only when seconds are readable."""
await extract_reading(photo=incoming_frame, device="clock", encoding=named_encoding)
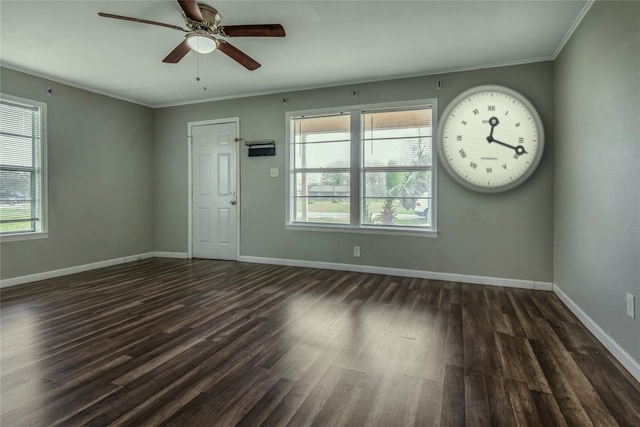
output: h=12 m=18
